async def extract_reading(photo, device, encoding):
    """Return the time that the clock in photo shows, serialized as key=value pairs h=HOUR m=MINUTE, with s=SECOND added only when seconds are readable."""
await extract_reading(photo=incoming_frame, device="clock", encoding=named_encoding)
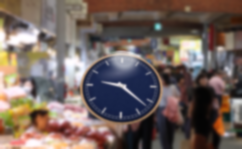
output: h=9 m=22
